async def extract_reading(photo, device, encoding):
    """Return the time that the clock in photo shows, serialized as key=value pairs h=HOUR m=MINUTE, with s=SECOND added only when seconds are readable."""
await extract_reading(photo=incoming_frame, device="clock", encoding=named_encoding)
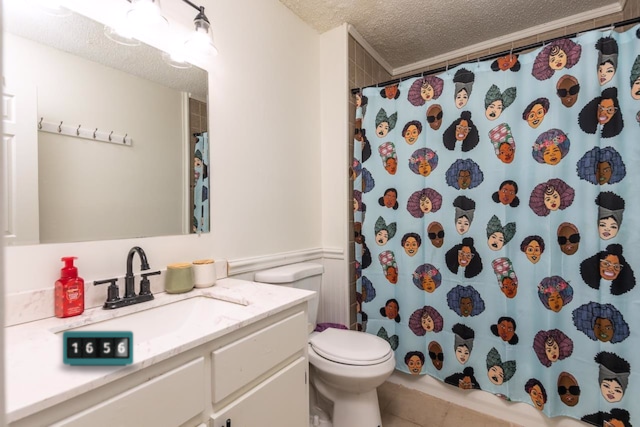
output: h=16 m=56
